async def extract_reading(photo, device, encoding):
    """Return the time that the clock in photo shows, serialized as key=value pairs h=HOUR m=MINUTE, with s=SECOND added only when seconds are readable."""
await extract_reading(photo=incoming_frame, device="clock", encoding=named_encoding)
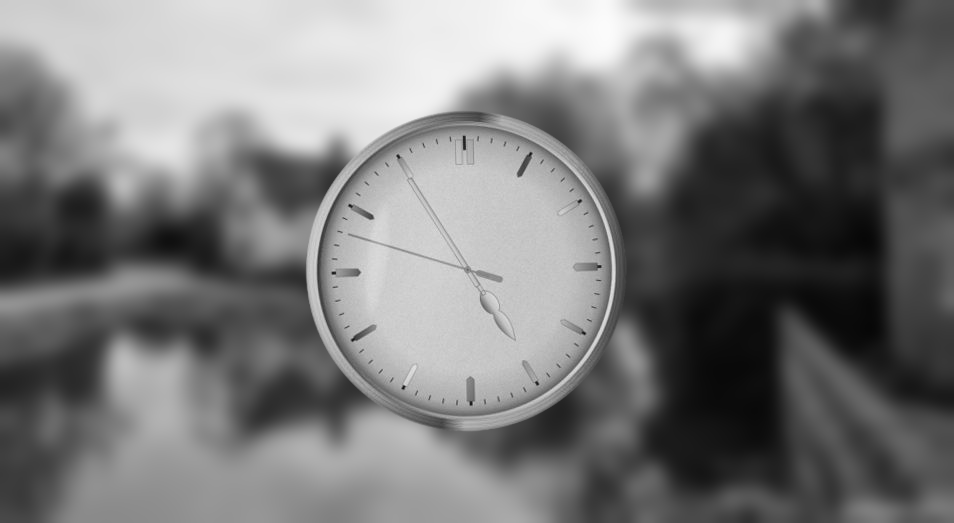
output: h=4 m=54 s=48
